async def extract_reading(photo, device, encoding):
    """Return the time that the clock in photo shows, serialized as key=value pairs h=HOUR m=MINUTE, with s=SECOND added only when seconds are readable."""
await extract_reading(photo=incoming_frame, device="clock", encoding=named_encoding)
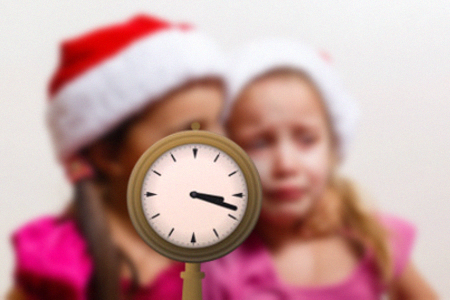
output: h=3 m=18
